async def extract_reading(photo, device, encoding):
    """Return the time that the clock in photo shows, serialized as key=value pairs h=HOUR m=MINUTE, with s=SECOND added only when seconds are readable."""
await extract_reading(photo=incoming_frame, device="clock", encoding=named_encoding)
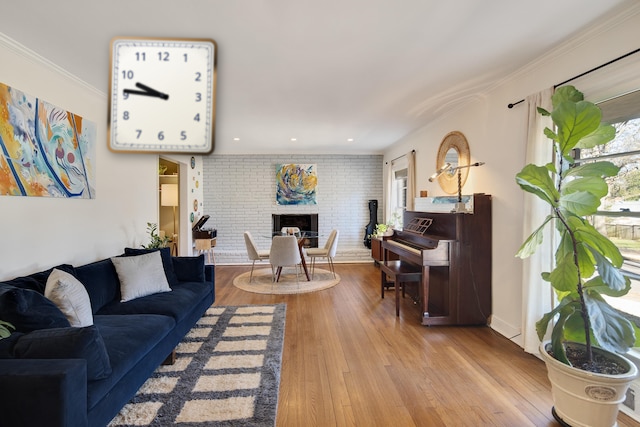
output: h=9 m=46
